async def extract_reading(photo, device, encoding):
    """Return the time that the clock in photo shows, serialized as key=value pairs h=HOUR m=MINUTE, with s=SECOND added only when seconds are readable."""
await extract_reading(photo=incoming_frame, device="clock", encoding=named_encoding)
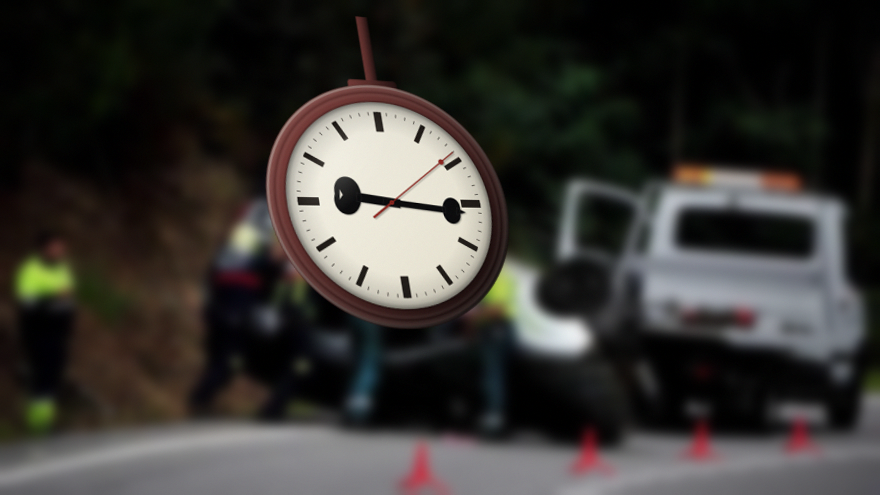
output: h=9 m=16 s=9
